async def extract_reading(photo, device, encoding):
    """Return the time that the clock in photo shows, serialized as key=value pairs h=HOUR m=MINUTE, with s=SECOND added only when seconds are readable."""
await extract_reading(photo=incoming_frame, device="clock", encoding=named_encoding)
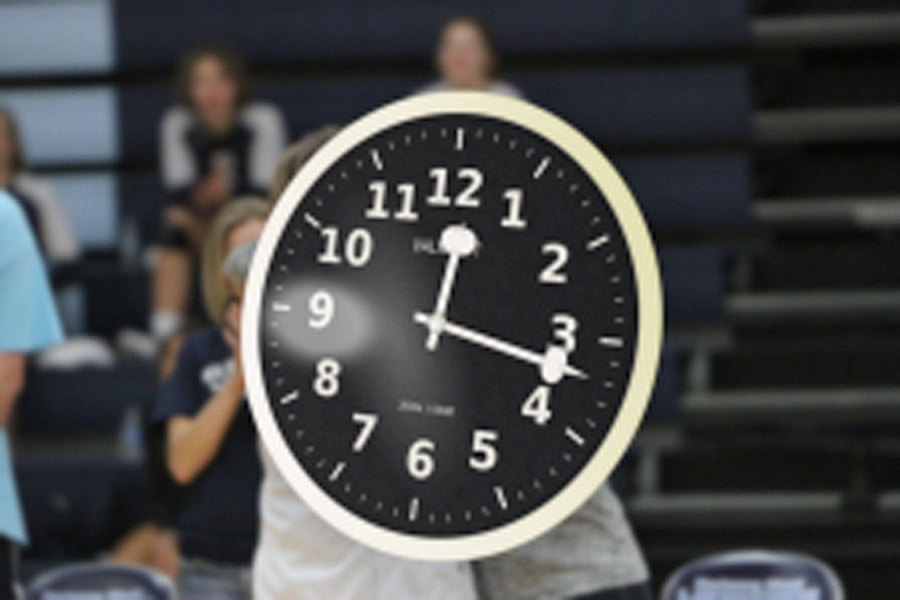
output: h=12 m=17
